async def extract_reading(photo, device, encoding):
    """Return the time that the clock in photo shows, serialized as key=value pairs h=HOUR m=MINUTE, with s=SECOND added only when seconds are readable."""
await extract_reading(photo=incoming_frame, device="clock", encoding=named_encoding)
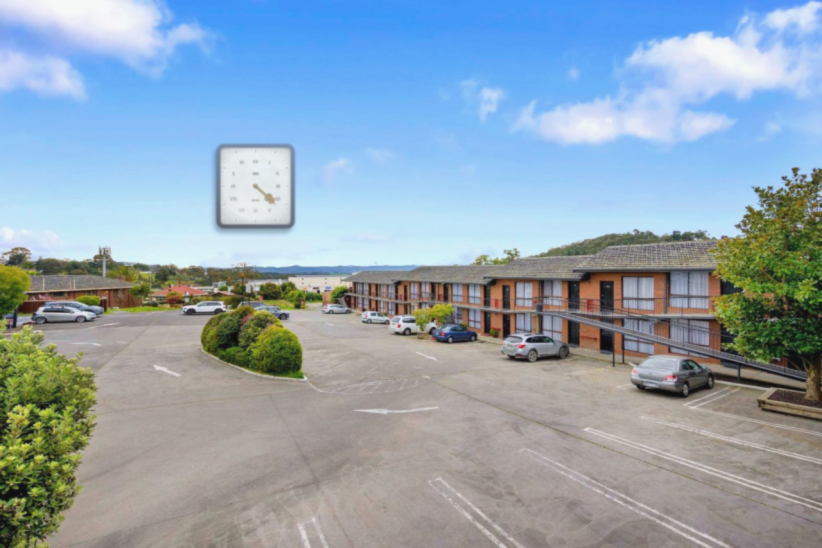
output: h=4 m=22
